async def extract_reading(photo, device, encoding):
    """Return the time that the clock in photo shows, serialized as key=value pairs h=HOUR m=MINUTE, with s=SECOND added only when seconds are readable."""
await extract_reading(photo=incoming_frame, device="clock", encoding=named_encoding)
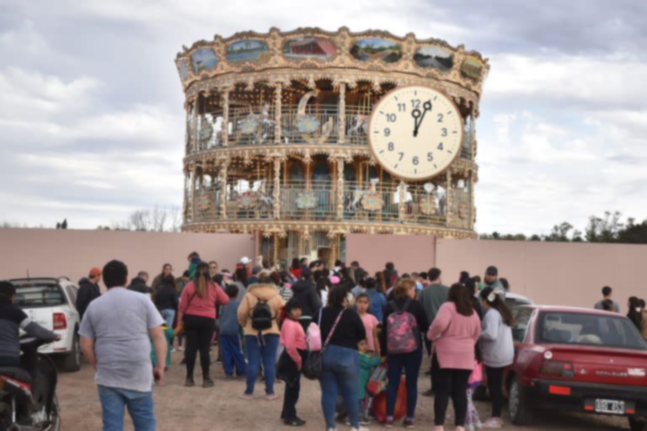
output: h=12 m=4
